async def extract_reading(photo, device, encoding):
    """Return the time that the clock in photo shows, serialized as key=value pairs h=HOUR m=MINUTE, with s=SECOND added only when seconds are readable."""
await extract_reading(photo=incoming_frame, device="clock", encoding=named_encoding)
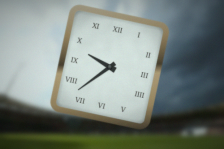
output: h=9 m=37
